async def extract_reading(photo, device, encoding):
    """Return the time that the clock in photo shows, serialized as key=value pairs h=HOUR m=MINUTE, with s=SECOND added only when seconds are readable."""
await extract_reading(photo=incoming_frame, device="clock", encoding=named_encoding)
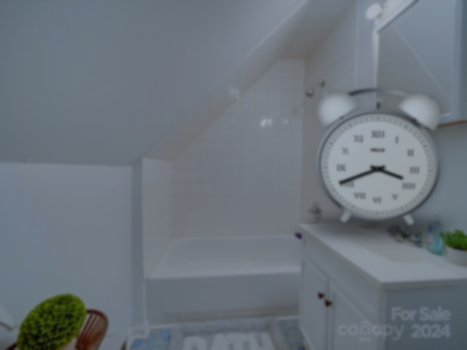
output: h=3 m=41
